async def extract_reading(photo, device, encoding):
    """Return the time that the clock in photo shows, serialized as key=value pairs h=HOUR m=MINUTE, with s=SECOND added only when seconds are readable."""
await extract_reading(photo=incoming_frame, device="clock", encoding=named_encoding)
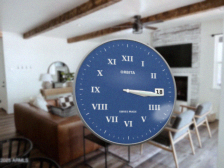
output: h=3 m=16
